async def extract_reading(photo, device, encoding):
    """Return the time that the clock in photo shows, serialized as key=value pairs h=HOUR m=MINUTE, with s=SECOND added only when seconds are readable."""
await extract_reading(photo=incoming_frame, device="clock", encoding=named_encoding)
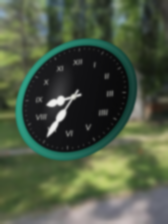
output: h=8 m=35
